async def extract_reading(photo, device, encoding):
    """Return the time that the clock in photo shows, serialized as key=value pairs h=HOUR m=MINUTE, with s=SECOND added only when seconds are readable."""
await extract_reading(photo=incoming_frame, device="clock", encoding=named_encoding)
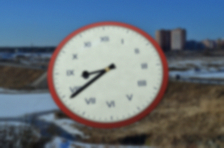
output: h=8 m=39
